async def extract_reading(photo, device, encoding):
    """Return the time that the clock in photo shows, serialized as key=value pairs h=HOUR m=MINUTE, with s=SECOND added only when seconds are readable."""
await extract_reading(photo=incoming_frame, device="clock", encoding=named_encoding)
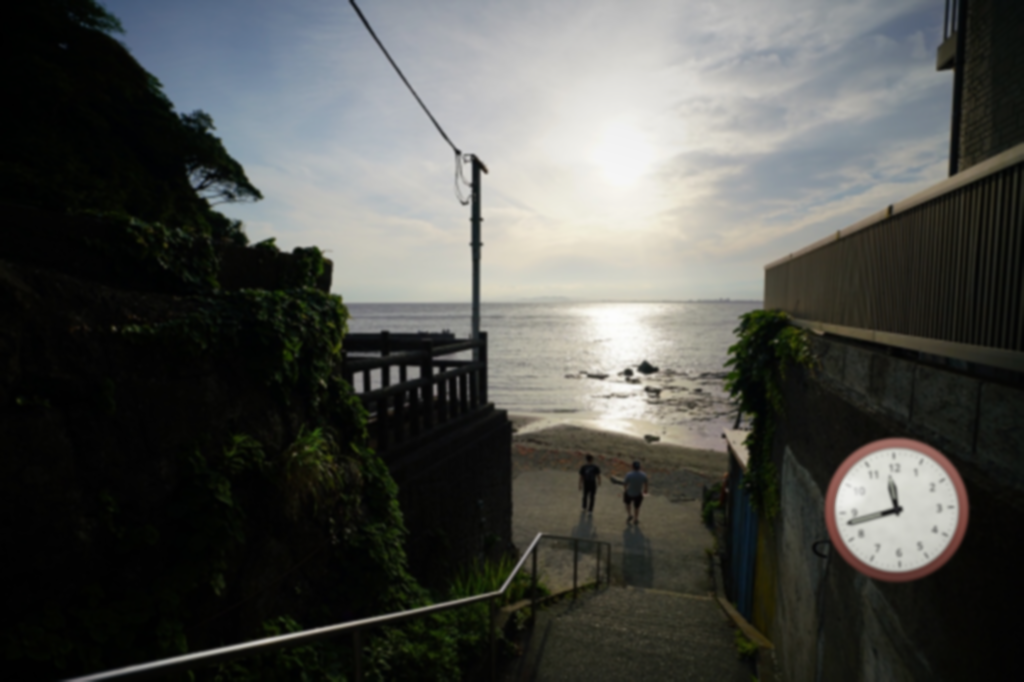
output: h=11 m=43
